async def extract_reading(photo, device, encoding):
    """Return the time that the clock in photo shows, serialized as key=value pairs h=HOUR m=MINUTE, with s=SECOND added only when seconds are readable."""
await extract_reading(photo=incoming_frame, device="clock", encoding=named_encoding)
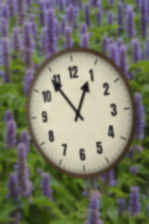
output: h=12 m=54
